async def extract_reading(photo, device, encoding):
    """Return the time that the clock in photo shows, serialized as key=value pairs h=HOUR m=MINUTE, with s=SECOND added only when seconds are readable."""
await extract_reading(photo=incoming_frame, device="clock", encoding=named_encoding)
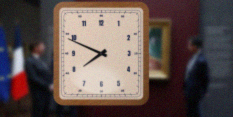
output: h=7 m=49
